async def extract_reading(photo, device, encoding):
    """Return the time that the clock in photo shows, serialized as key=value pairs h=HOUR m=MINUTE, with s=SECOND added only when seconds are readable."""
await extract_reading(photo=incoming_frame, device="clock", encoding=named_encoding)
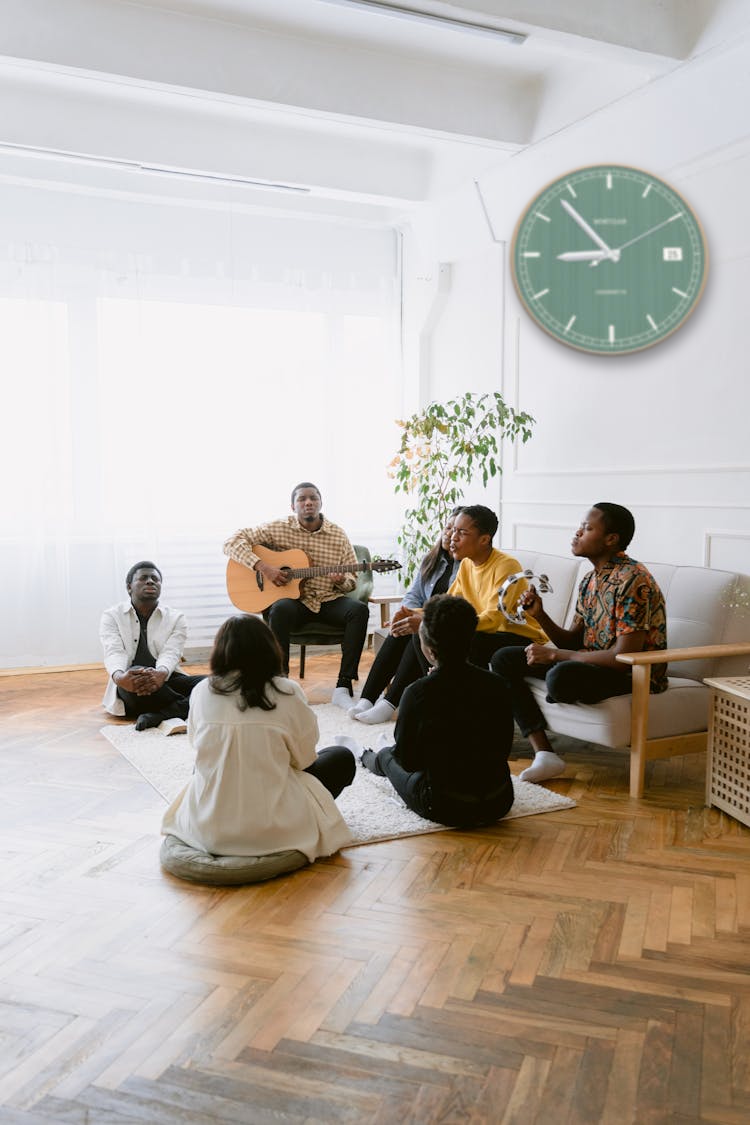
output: h=8 m=53 s=10
